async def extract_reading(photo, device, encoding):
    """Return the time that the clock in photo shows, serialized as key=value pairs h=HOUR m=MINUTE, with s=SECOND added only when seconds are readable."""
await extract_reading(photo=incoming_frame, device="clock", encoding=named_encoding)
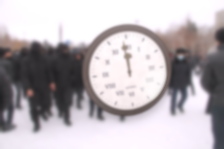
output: h=11 m=59
